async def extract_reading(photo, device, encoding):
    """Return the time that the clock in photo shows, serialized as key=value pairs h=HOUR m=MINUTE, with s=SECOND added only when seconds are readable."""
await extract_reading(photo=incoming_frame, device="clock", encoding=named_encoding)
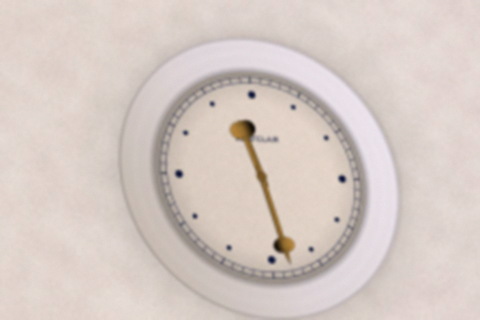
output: h=11 m=28
